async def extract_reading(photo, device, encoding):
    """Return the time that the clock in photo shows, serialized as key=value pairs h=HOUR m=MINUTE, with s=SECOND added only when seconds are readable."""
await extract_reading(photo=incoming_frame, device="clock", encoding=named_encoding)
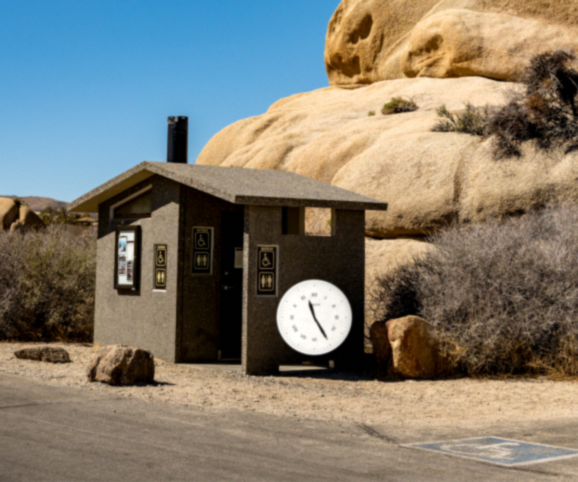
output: h=11 m=25
